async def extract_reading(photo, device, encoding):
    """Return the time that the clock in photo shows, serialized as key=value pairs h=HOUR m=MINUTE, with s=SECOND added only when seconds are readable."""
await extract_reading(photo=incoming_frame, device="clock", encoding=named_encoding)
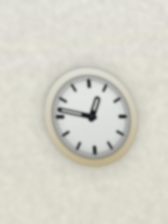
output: h=12 m=47
